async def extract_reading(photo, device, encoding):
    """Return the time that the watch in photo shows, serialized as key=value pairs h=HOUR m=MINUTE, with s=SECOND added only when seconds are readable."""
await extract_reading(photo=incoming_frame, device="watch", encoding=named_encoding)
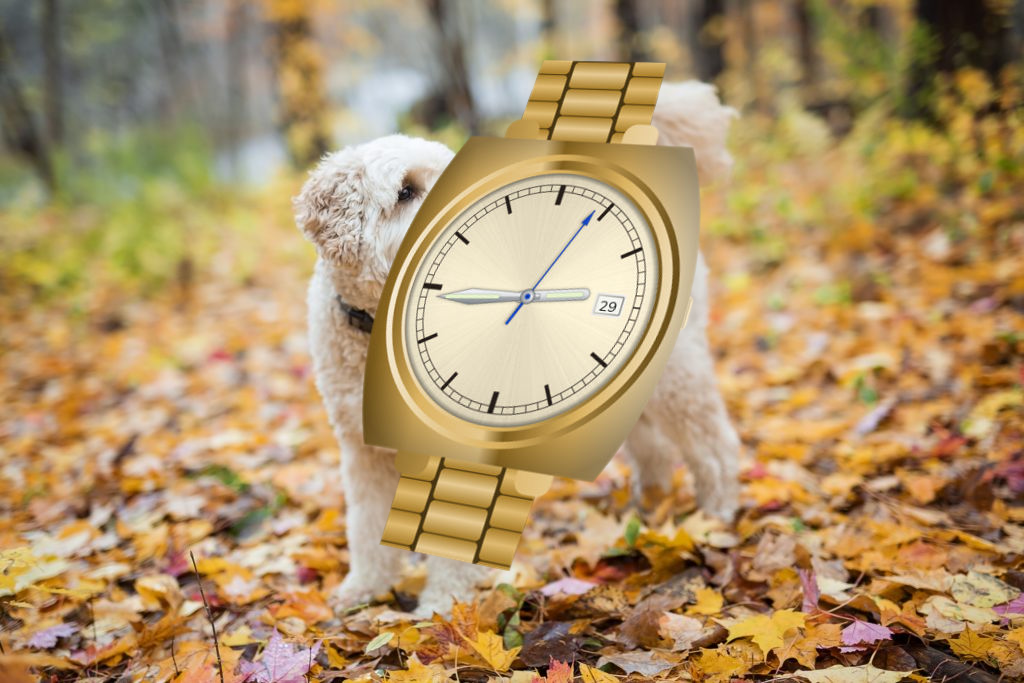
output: h=2 m=44 s=4
